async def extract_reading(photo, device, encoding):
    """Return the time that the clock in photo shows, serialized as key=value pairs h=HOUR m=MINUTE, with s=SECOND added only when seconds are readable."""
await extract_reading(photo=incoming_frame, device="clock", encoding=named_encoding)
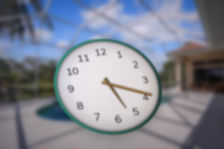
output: h=5 m=19
